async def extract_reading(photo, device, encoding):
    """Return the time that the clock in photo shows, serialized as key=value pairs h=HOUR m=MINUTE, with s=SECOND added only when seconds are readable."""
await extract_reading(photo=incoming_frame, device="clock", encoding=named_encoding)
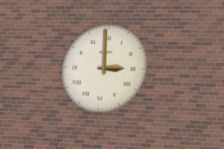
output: h=2 m=59
